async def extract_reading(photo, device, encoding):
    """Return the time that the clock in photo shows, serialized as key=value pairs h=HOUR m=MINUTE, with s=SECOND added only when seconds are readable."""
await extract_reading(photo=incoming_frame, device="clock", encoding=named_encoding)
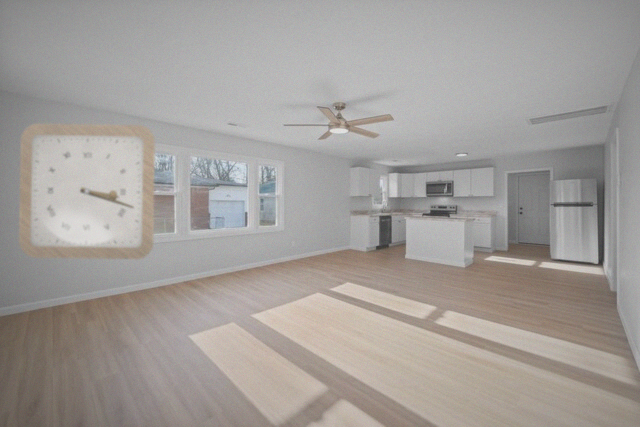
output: h=3 m=18
